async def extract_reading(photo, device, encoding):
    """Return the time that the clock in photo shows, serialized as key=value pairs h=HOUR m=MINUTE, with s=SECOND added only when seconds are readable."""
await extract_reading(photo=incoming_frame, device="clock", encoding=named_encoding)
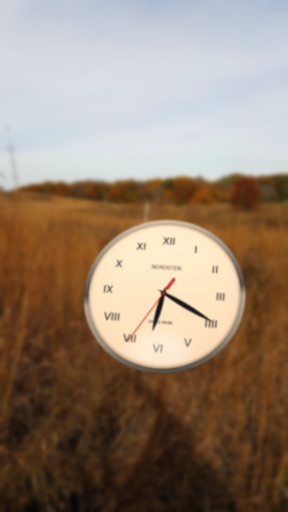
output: h=6 m=19 s=35
